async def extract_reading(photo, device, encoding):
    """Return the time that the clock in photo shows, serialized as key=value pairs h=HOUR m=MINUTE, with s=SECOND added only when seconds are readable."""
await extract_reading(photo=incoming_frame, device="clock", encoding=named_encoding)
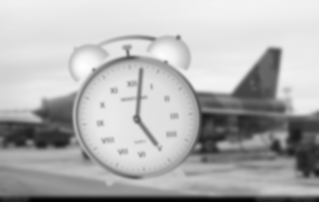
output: h=5 m=2
